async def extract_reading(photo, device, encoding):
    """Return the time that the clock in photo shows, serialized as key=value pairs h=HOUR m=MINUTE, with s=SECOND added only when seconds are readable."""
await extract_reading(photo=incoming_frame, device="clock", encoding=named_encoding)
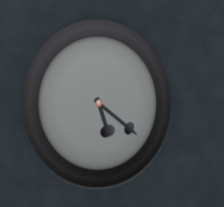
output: h=5 m=21
